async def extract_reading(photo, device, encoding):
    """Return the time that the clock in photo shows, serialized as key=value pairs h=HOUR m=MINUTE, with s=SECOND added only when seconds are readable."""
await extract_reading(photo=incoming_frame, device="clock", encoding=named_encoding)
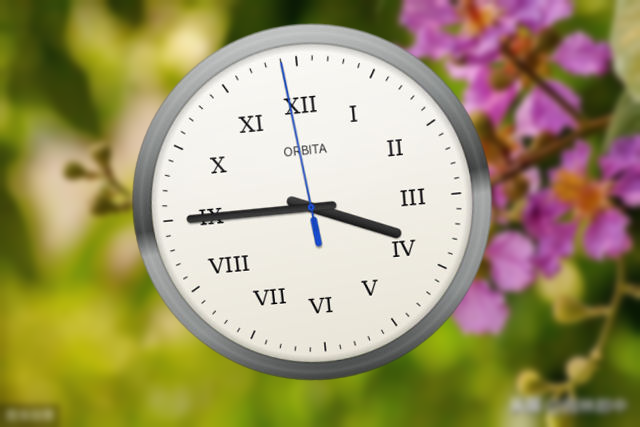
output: h=3 m=44 s=59
